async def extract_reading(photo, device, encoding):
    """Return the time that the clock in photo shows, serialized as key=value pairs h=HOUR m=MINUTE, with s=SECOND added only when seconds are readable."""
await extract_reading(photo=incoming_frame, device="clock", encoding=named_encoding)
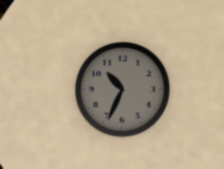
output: h=10 m=34
